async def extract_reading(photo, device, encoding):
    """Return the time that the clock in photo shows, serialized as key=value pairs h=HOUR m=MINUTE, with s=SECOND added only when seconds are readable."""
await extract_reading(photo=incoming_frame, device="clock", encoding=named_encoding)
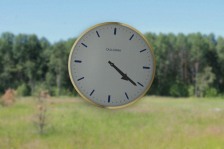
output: h=4 m=21
